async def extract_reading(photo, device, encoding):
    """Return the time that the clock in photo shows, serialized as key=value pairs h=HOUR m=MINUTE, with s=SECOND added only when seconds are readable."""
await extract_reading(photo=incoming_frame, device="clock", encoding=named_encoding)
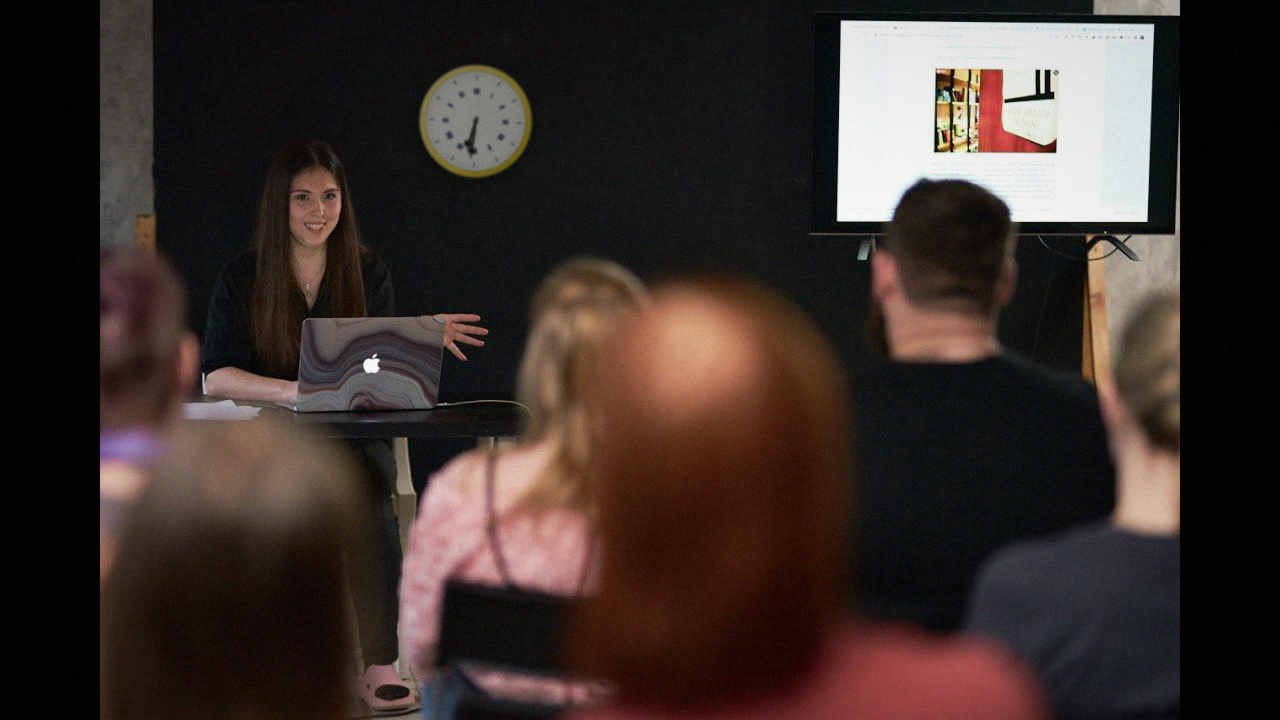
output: h=6 m=31
